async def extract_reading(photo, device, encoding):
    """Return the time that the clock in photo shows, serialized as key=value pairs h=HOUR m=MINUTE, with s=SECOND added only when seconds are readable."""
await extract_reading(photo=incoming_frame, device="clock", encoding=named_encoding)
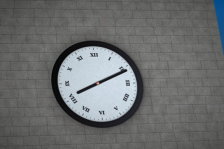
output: h=8 m=11
